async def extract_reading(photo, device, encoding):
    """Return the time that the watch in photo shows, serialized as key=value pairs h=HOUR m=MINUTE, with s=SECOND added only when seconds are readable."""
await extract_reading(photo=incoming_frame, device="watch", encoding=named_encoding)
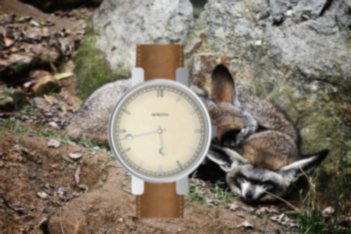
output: h=5 m=43
